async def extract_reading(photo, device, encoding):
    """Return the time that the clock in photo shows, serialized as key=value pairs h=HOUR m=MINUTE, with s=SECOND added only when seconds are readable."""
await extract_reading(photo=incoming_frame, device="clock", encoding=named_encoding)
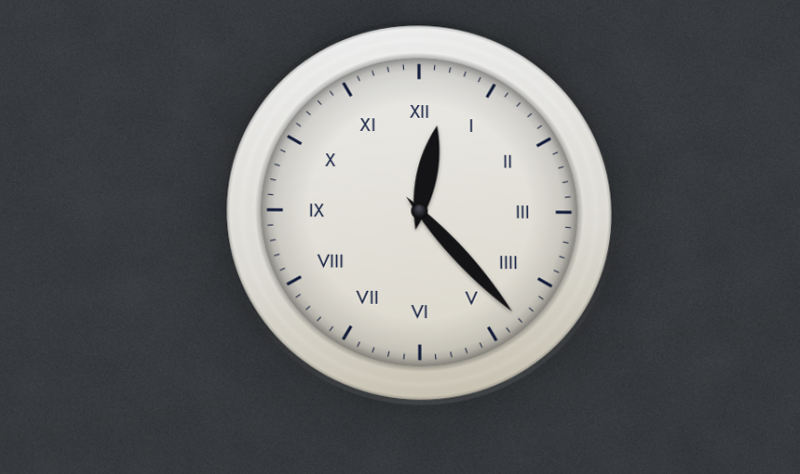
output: h=12 m=23
